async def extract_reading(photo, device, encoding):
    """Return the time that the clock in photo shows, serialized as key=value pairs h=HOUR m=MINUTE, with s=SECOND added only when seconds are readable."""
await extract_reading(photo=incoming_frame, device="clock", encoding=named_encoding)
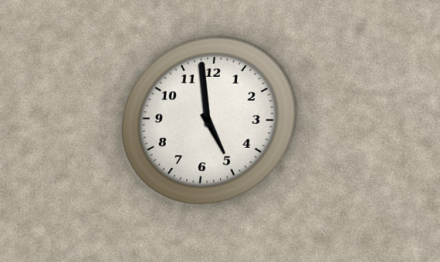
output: h=4 m=58
